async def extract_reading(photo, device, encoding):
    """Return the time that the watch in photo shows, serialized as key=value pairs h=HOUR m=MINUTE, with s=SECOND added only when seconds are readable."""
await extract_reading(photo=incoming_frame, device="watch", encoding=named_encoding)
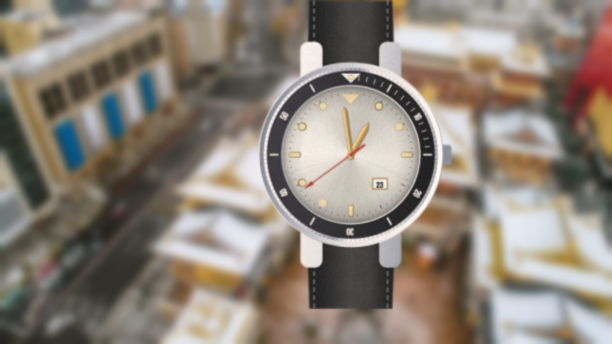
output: h=12 m=58 s=39
